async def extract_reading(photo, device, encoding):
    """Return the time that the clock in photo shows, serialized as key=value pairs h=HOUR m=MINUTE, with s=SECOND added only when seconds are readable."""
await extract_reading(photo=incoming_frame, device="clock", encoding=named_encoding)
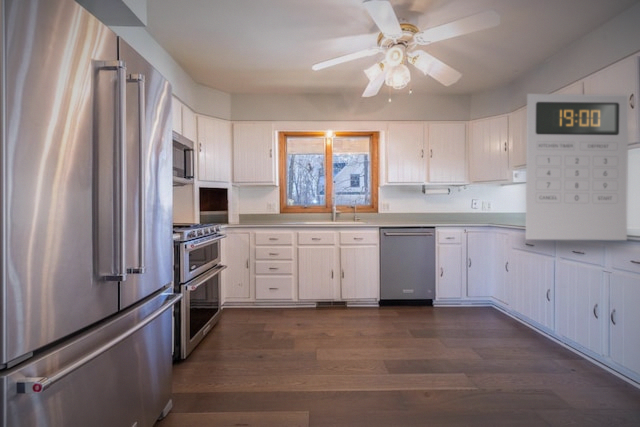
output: h=19 m=0
